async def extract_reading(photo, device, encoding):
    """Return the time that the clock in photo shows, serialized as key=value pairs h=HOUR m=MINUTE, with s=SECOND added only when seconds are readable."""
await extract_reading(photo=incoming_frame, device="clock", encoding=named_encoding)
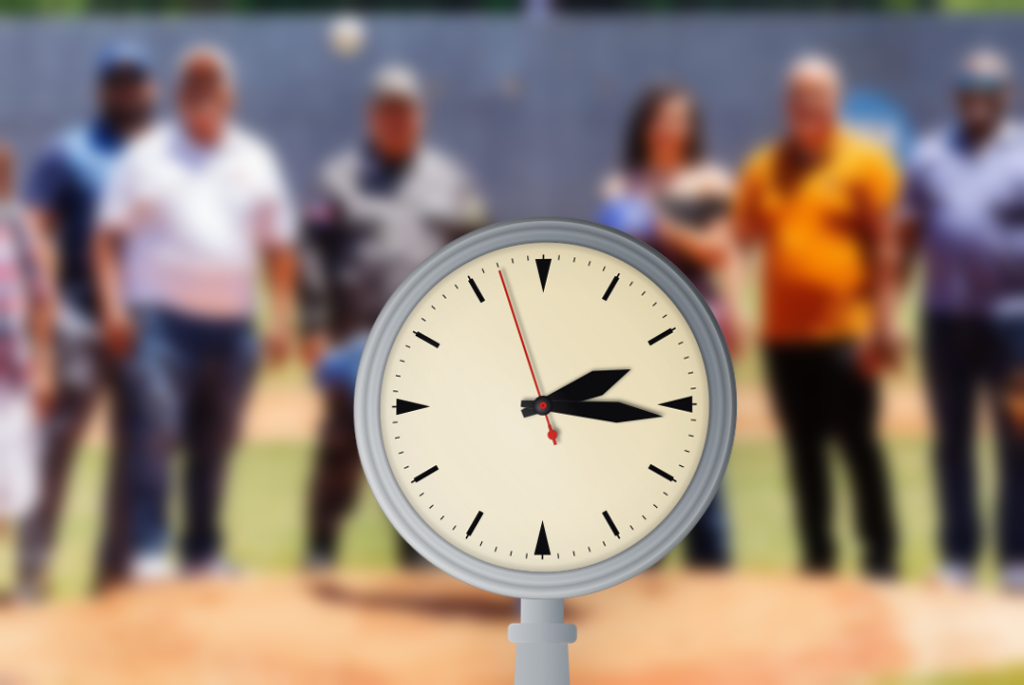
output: h=2 m=15 s=57
